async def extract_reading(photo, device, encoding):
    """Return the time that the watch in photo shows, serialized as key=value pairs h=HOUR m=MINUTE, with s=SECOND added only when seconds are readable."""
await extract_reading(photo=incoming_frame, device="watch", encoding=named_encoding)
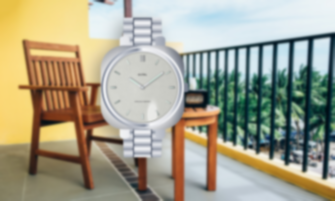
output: h=10 m=9
